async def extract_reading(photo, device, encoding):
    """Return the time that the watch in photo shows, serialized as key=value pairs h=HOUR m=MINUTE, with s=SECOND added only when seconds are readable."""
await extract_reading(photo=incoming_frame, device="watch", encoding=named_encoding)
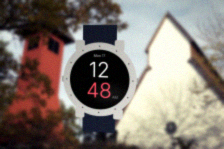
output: h=12 m=48
